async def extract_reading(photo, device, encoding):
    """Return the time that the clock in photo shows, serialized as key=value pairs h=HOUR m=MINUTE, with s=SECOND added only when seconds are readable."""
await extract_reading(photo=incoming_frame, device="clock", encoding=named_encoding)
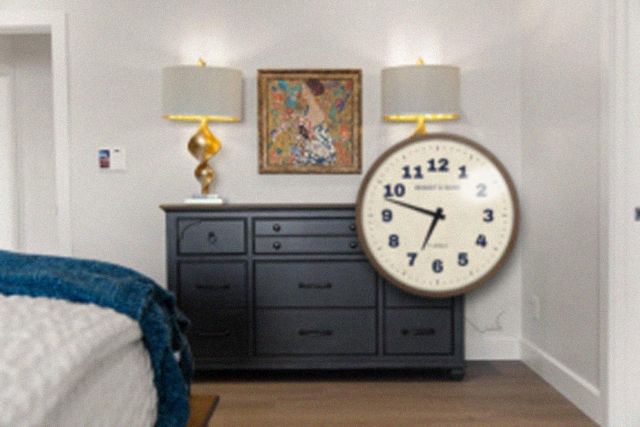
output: h=6 m=48
